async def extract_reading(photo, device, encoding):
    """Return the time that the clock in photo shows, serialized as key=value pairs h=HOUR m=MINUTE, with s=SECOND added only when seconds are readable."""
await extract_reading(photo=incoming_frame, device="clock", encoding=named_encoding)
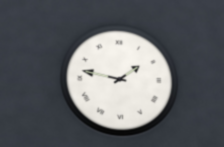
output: h=1 m=47
